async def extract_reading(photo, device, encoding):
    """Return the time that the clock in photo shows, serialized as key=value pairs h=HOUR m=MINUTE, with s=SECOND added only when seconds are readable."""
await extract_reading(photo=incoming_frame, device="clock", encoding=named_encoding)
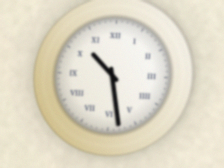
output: h=10 m=28
